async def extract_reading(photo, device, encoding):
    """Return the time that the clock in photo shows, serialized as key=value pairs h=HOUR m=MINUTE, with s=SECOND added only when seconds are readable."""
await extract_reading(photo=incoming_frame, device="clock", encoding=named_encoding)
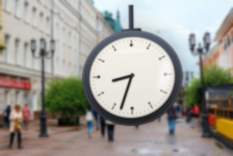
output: h=8 m=33
